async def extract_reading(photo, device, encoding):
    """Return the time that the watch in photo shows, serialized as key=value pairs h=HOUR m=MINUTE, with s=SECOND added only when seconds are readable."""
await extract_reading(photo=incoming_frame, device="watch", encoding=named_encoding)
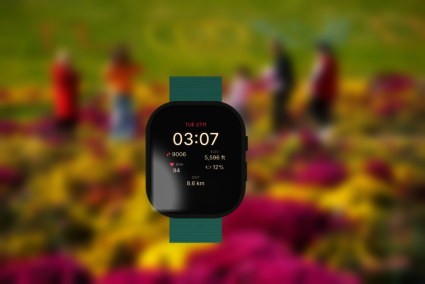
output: h=3 m=7
